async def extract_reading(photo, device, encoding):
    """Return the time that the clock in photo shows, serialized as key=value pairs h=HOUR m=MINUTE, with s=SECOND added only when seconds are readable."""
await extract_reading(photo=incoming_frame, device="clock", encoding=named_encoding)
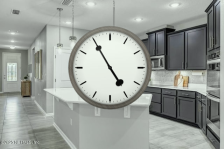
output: h=4 m=55
